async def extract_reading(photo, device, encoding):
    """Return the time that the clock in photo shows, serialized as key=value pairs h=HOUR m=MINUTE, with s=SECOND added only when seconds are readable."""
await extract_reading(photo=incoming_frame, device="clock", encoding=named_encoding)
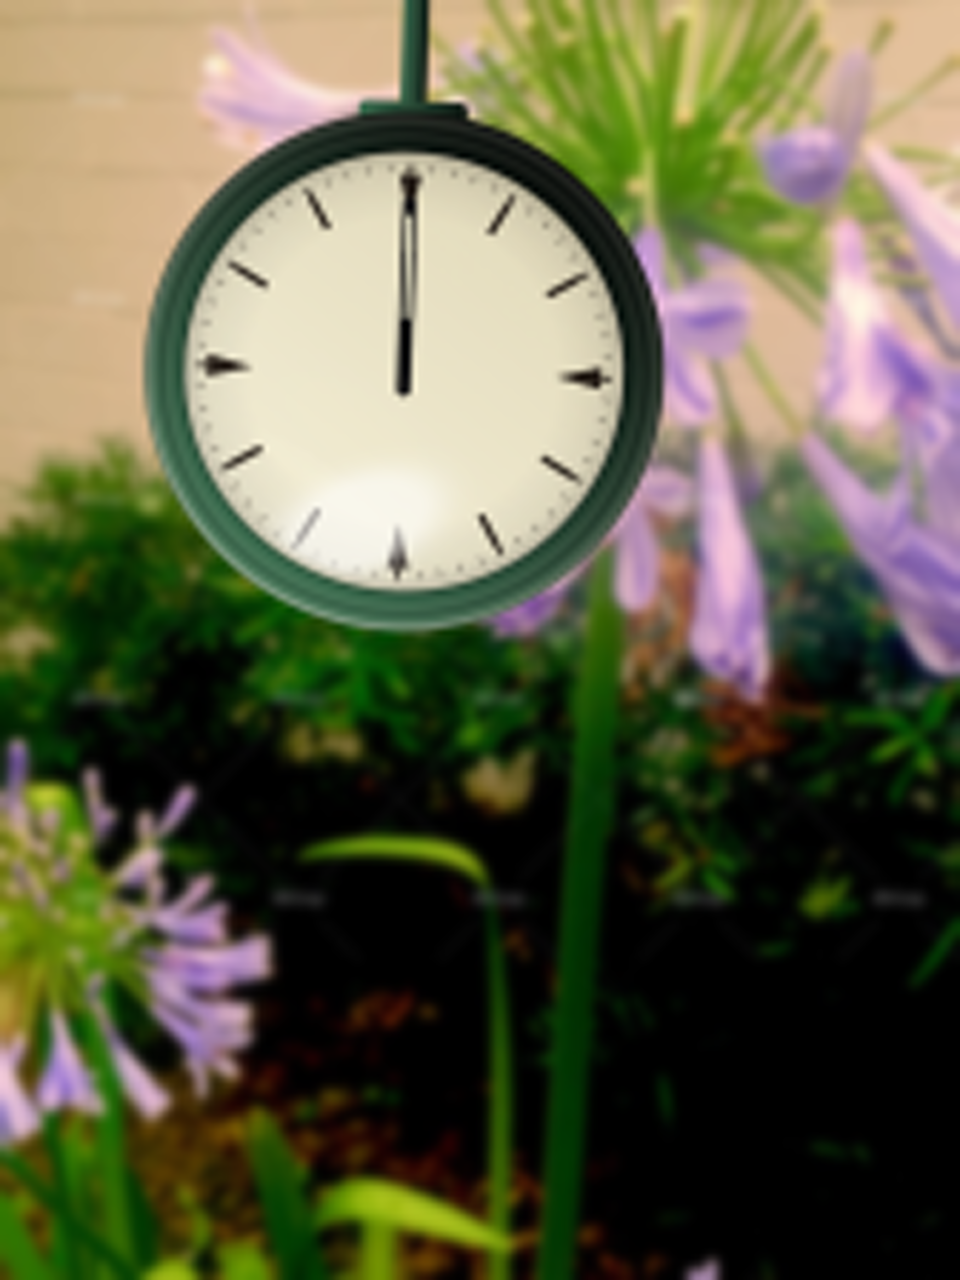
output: h=12 m=0
